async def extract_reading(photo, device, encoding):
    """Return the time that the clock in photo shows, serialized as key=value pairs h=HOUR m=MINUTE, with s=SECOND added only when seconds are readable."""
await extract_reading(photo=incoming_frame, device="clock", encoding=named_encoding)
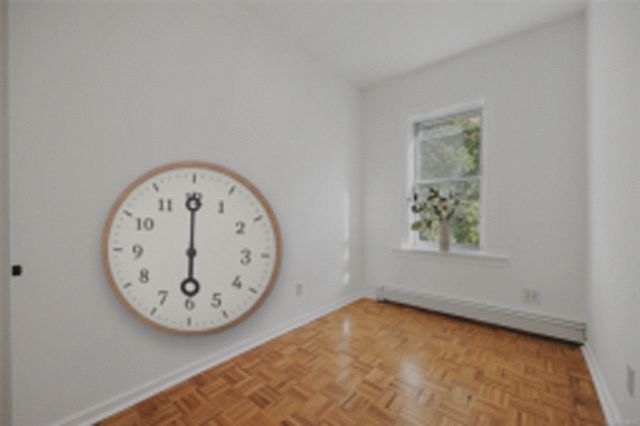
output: h=6 m=0
